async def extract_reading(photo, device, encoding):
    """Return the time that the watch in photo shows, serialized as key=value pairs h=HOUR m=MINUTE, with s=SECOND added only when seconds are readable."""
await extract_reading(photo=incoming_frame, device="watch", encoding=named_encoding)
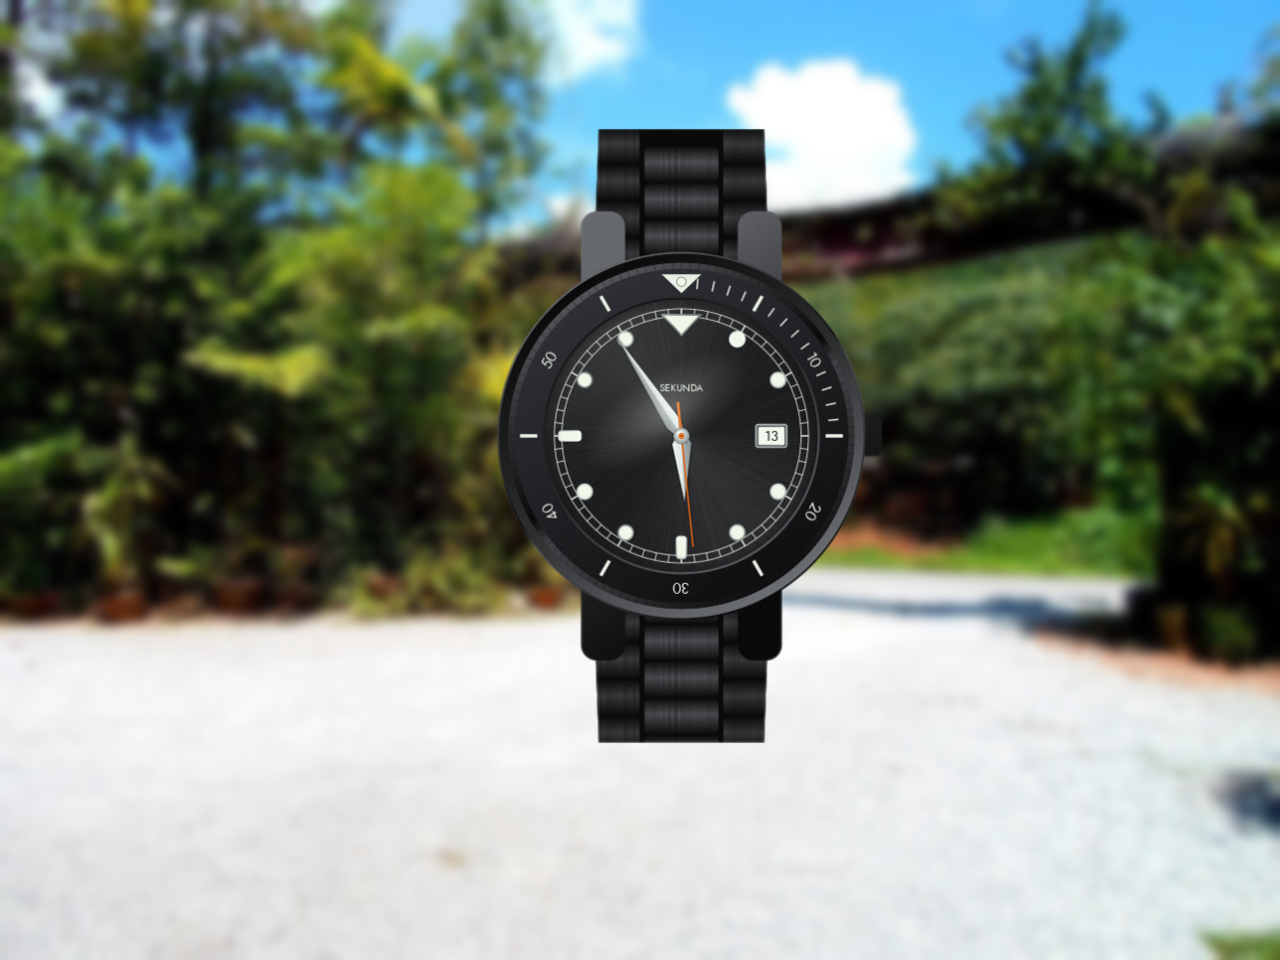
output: h=5 m=54 s=29
